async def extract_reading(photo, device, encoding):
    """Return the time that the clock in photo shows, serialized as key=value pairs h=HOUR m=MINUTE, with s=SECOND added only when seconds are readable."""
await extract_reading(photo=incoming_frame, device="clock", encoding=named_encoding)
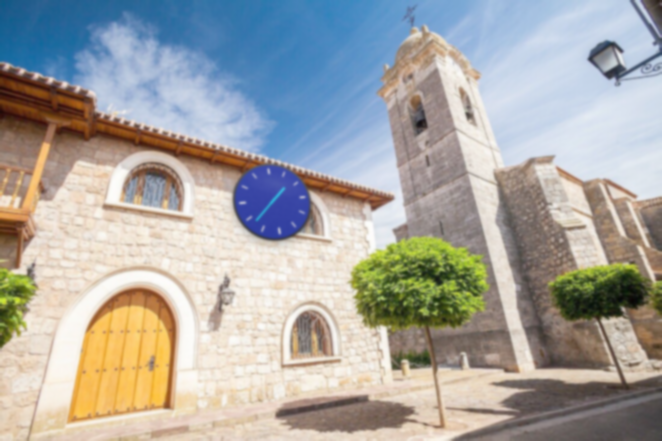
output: h=1 m=38
